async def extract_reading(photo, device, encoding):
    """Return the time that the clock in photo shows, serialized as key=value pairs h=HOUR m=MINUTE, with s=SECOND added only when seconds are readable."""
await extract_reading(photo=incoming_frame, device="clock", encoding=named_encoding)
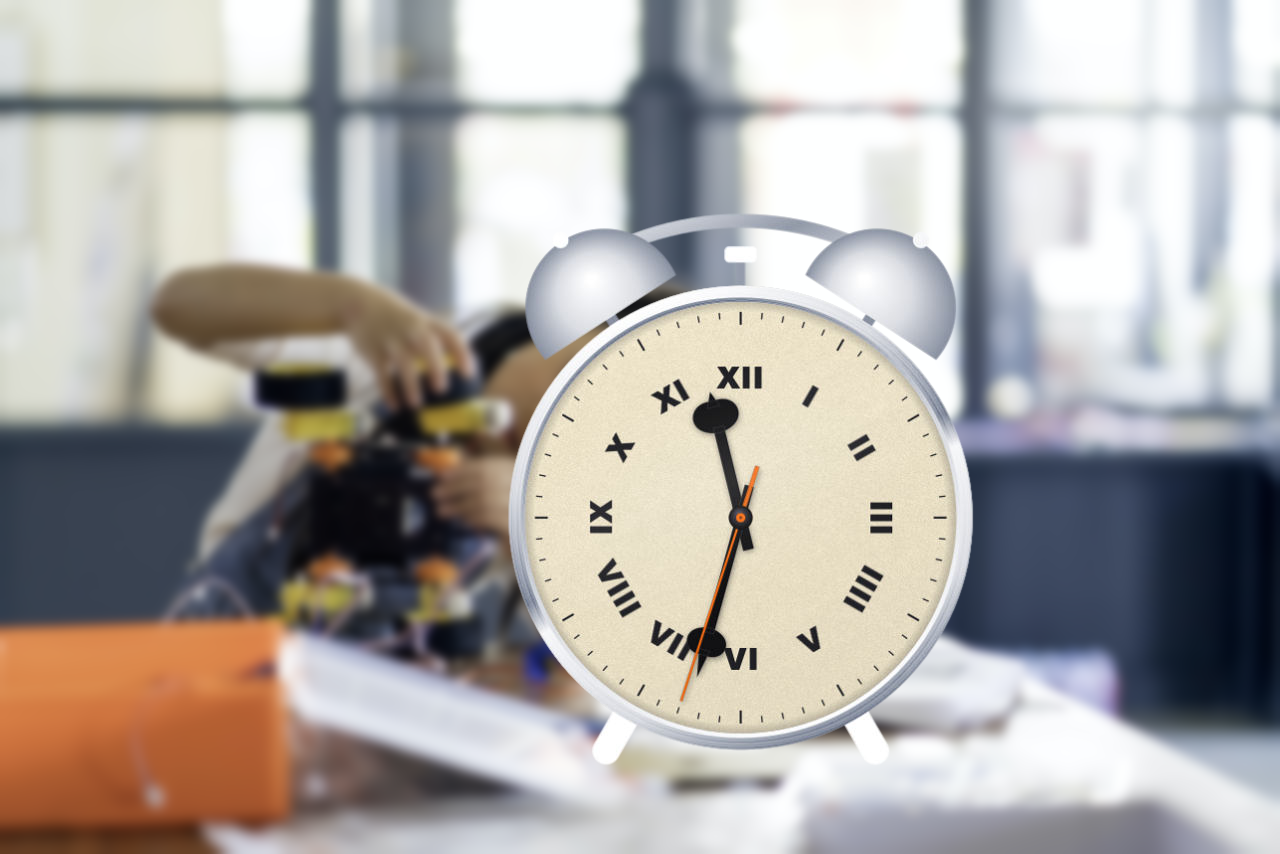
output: h=11 m=32 s=33
